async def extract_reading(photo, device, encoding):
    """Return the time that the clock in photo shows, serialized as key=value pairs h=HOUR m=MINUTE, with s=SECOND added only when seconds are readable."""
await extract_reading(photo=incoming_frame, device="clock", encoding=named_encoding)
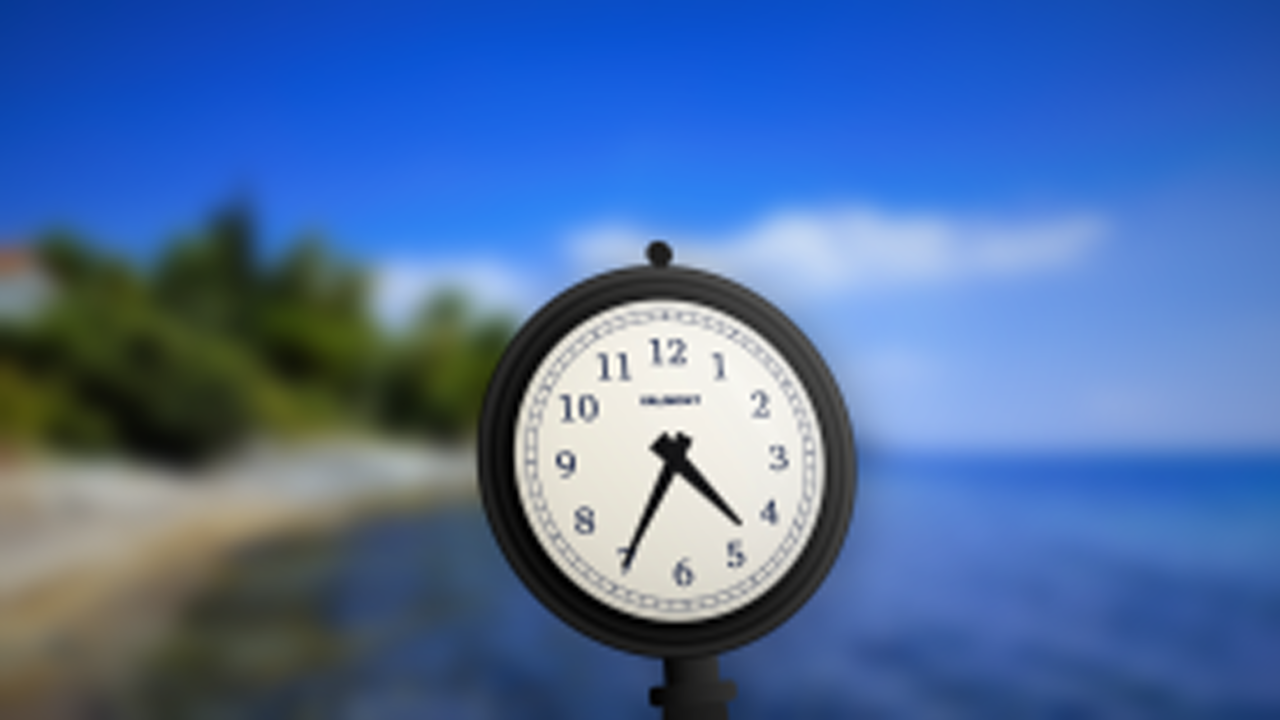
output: h=4 m=35
